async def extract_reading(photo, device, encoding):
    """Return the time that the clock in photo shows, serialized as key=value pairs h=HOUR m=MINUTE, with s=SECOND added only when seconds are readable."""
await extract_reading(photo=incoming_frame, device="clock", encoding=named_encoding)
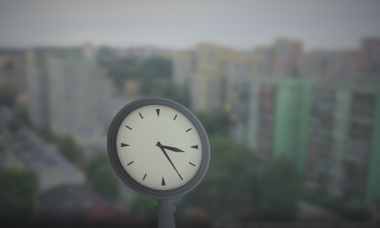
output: h=3 m=25
